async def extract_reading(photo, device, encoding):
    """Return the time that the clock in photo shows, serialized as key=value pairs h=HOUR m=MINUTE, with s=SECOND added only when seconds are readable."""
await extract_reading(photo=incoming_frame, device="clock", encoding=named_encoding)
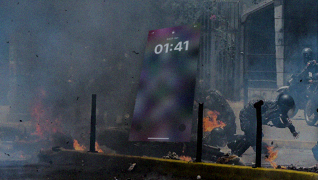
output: h=1 m=41
